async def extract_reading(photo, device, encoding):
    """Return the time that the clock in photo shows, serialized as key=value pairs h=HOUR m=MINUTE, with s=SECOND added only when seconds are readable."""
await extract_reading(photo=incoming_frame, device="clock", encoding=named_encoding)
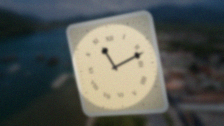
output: h=11 m=12
